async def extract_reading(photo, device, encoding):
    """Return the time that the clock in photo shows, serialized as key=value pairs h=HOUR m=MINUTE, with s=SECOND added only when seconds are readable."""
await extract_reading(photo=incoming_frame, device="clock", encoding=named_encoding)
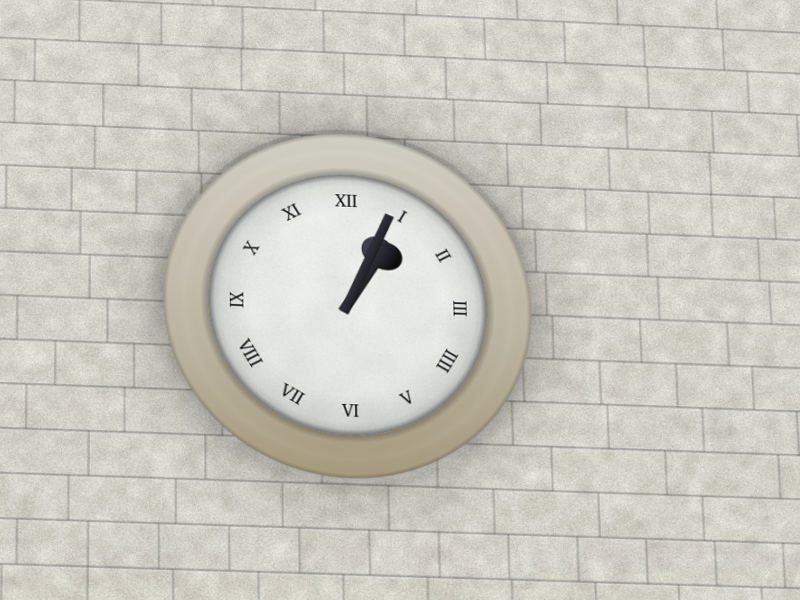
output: h=1 m=4
